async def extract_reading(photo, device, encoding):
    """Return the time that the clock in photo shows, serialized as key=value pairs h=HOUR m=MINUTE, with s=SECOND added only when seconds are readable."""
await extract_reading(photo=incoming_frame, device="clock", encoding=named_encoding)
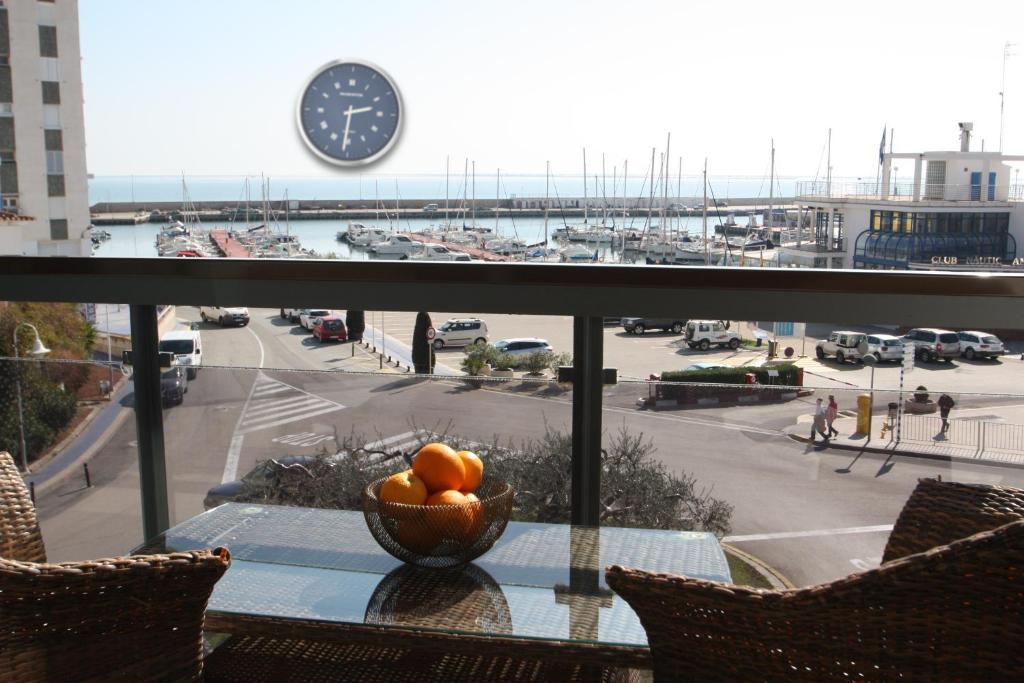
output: h=2 m=31
